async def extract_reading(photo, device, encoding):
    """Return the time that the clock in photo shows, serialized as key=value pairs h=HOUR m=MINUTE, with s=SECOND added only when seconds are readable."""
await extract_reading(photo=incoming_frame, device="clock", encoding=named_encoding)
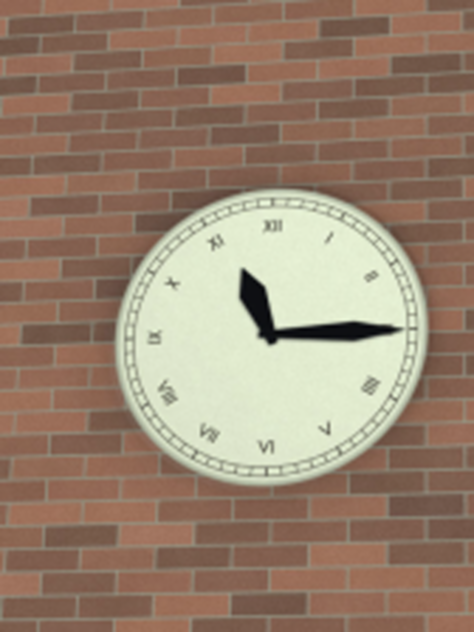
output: h=11 m=15
